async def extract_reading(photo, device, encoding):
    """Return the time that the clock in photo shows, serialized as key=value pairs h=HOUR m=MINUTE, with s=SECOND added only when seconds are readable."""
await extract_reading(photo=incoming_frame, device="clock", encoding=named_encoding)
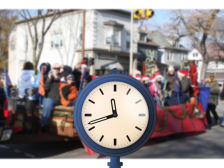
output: h=11 m=42
